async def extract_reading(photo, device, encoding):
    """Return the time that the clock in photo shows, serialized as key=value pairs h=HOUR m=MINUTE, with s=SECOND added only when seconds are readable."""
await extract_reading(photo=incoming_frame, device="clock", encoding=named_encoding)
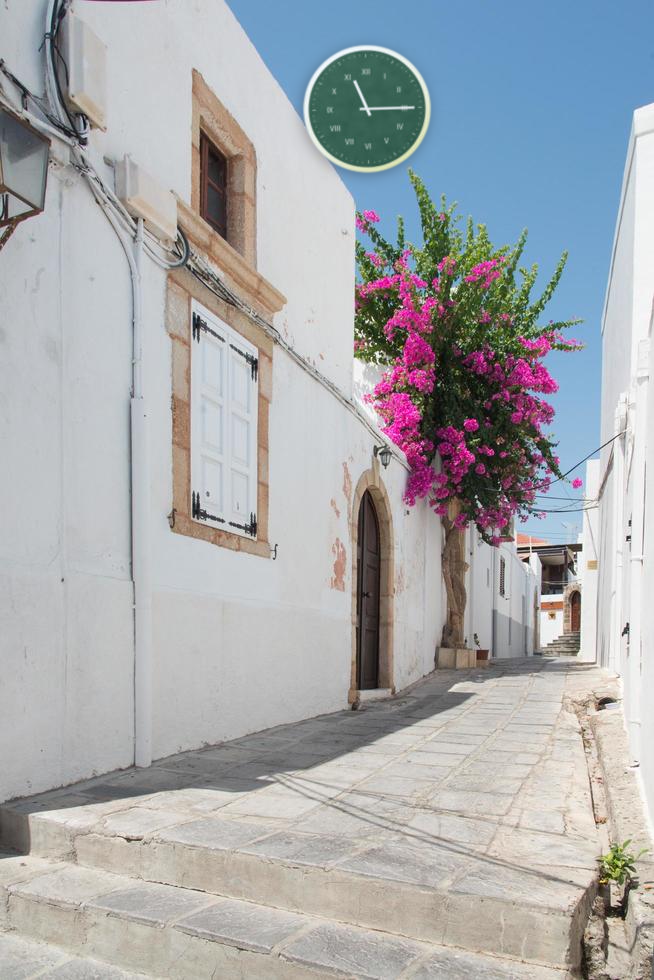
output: h=11 m=15
